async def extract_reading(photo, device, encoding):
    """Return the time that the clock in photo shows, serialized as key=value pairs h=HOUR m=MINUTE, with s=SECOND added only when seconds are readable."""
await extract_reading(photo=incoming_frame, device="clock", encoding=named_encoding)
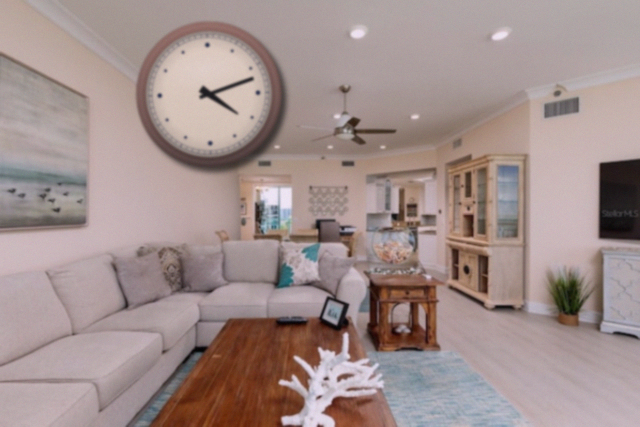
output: h=4 m=12
